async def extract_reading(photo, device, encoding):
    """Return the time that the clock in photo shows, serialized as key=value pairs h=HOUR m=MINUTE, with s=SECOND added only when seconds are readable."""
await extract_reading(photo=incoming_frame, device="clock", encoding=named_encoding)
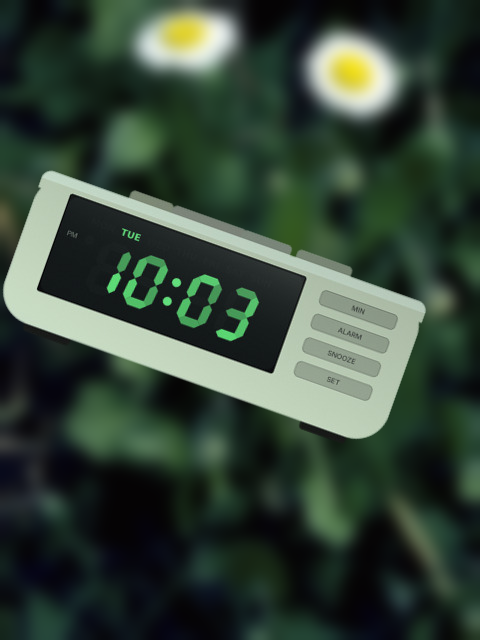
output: h=10 m=3
